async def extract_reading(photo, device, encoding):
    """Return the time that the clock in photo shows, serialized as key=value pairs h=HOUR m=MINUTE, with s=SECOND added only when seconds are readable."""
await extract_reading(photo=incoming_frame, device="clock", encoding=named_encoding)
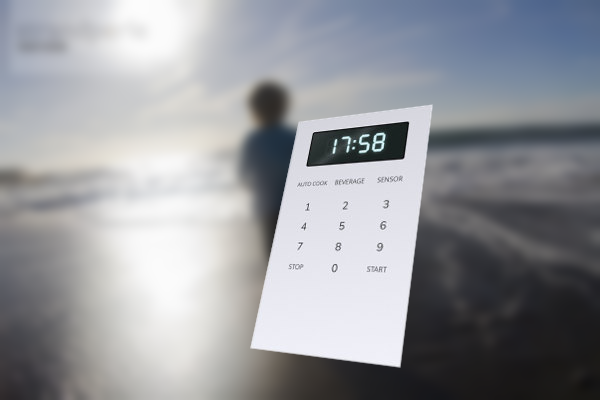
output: h=17 m=58
